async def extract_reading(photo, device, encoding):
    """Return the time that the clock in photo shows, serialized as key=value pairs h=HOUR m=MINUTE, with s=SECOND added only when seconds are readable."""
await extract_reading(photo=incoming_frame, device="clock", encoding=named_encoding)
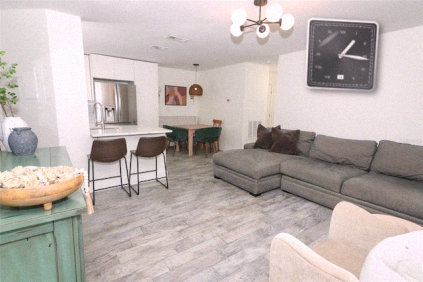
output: h=1 m=16
